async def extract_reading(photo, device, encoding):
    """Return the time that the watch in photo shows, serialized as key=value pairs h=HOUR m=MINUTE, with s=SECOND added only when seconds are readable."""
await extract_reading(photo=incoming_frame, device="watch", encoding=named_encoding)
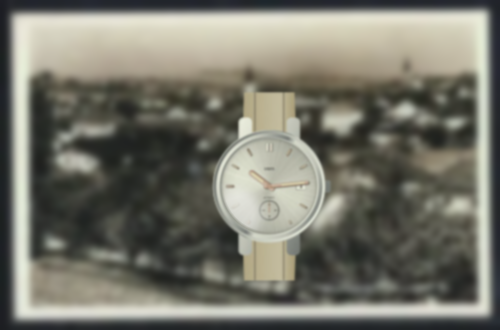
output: h=10 m=14
